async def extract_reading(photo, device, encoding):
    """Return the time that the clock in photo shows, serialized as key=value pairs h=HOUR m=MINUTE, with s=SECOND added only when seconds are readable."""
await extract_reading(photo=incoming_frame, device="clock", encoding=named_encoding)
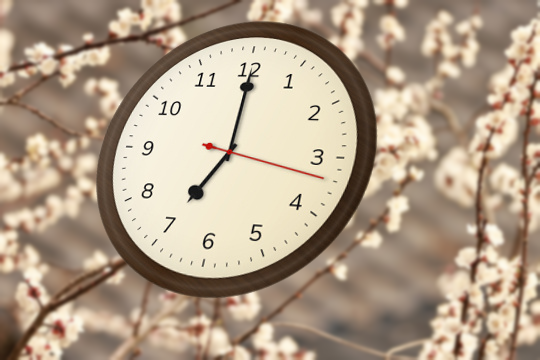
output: h=7 m=0 s=17
